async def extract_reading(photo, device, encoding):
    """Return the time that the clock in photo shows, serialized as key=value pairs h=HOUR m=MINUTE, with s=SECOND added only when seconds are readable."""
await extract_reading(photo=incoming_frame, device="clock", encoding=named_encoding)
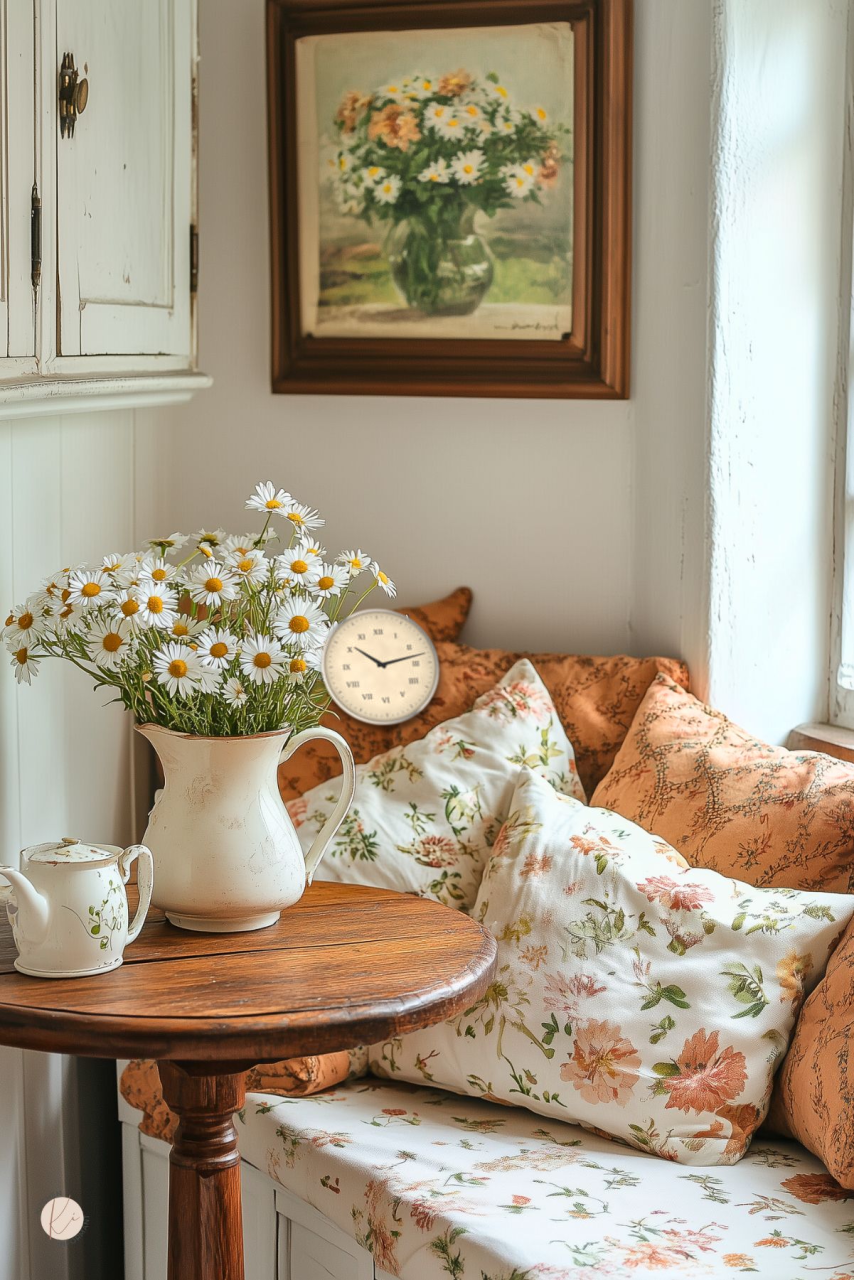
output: h=10 m=13
